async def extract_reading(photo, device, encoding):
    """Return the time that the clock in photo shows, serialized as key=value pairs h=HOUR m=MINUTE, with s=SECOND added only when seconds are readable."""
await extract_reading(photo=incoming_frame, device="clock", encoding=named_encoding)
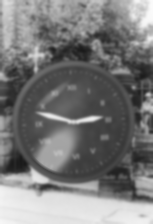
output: h=2 m=48
